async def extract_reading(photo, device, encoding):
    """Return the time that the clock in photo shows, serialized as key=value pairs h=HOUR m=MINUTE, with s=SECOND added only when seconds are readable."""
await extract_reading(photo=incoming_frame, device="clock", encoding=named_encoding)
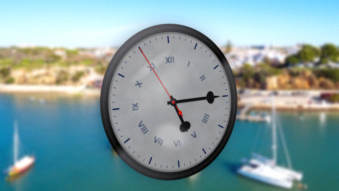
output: h=5 m=14 s=55
